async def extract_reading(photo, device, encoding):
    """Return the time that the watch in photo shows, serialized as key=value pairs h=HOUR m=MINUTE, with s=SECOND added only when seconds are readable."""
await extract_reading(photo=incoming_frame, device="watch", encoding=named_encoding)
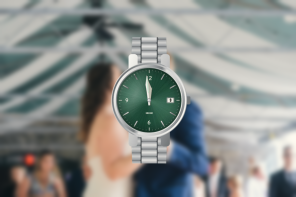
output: h=11 m=59
